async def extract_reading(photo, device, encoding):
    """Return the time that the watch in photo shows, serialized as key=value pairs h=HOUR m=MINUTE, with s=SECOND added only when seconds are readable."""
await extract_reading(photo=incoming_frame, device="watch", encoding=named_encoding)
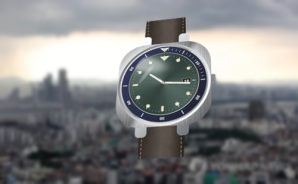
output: h=10 m=16
